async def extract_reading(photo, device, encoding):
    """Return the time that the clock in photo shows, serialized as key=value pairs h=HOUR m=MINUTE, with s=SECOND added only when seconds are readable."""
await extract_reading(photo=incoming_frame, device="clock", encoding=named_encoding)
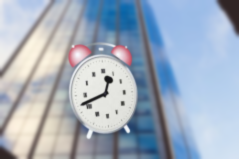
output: h=12 m=42
